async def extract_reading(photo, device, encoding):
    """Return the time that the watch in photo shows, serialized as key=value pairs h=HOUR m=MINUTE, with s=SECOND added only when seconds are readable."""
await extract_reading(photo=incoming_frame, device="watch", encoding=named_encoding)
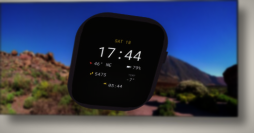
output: h=17 m=44
